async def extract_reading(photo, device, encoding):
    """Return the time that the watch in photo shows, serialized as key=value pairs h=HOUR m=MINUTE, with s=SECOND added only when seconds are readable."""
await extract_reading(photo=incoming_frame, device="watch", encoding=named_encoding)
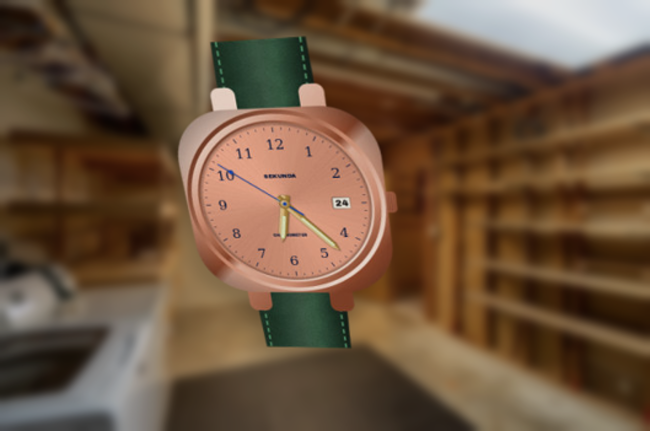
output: h=6 m=22 s=51
